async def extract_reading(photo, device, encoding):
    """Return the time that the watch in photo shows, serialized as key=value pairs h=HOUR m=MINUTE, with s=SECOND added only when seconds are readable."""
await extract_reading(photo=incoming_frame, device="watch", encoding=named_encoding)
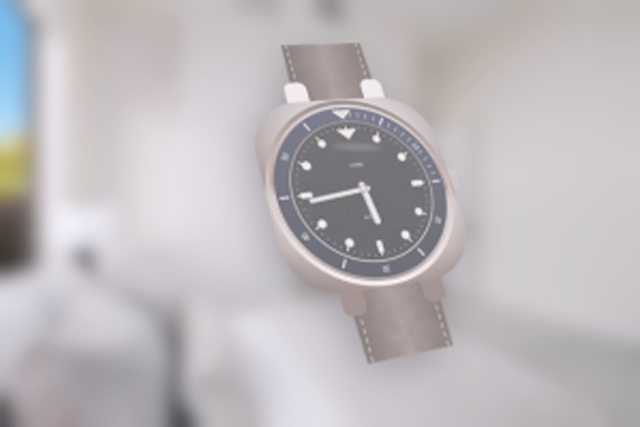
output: h=5 m=44
